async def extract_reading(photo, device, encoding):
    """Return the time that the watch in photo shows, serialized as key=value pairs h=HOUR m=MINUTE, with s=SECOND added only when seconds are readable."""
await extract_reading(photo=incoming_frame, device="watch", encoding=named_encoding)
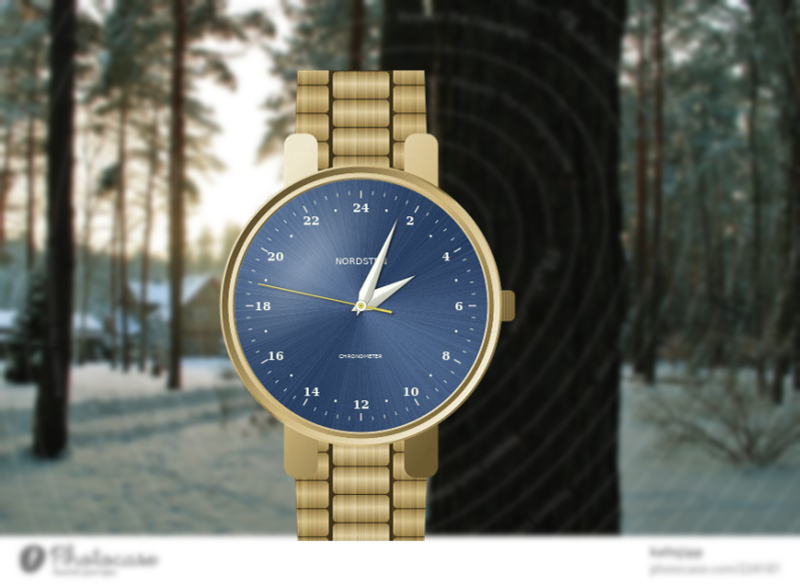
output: h=4 m=3 s=47
